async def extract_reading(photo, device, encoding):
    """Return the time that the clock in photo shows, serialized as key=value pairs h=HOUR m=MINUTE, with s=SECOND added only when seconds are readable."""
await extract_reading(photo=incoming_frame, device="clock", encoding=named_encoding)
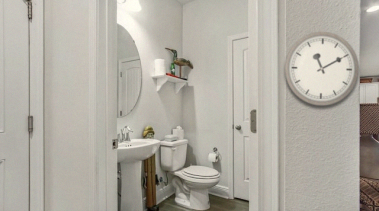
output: h=11 m=10
